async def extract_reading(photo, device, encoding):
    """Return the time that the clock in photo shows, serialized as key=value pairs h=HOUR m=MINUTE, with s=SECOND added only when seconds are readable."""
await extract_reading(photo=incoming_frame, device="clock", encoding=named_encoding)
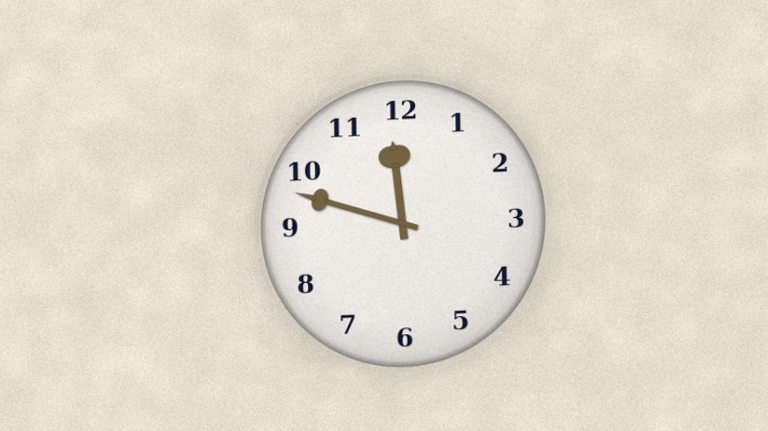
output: h=11 m=48
